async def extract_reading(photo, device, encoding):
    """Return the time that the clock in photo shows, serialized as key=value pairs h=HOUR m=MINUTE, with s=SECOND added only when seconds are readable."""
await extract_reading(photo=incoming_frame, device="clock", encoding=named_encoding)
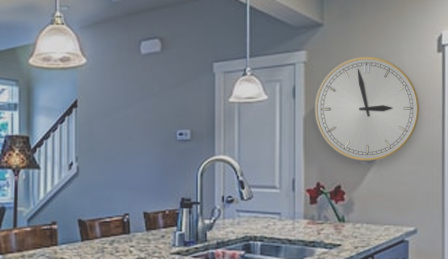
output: h=2 m=58
